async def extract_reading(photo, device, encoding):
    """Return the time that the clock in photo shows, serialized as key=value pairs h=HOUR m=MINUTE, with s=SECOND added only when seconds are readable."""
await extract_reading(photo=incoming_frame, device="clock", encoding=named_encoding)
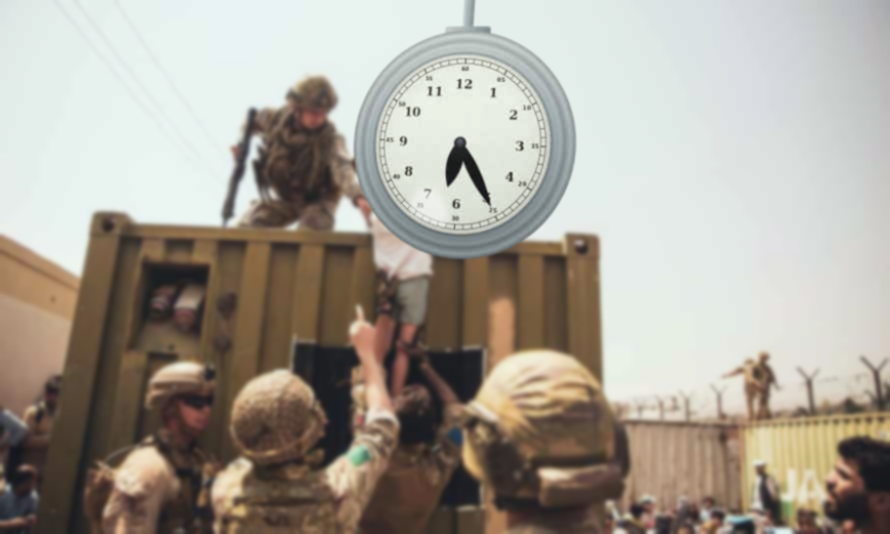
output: h=6 m=25
